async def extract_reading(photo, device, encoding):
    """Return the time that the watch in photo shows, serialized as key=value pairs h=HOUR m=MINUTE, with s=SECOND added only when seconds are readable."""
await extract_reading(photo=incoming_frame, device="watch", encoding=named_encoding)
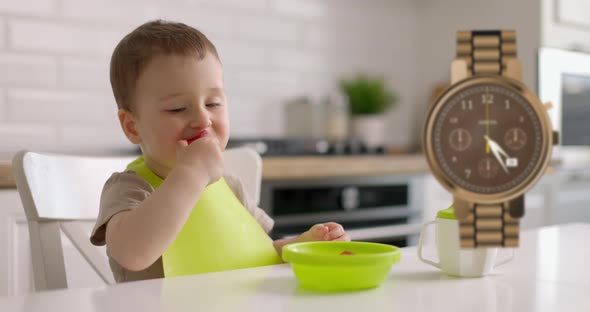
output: h=4 m=25
